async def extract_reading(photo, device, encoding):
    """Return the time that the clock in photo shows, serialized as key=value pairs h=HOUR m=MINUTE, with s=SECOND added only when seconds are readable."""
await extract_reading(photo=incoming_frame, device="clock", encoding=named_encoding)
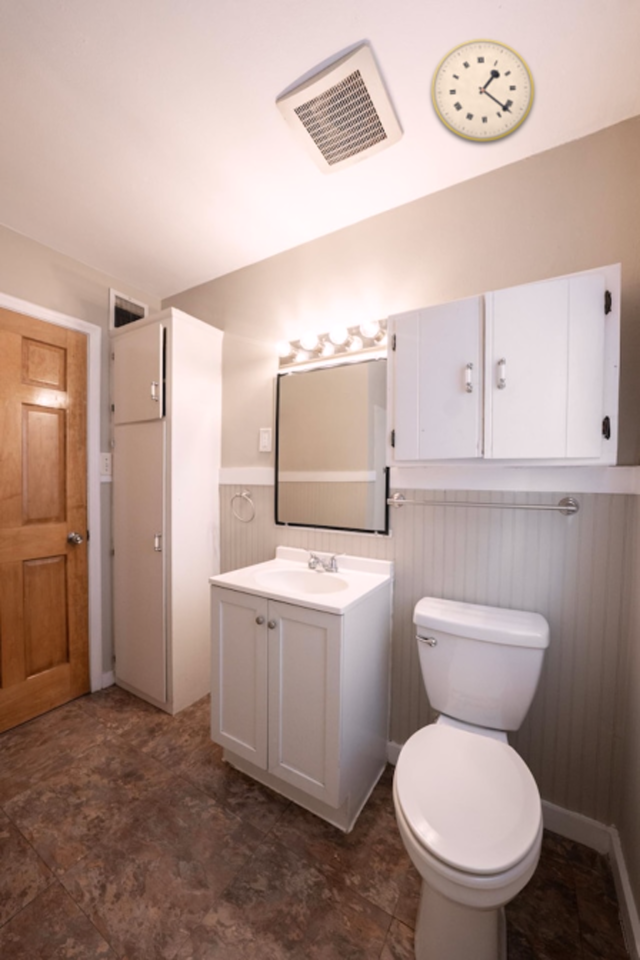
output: h=1 m=22
